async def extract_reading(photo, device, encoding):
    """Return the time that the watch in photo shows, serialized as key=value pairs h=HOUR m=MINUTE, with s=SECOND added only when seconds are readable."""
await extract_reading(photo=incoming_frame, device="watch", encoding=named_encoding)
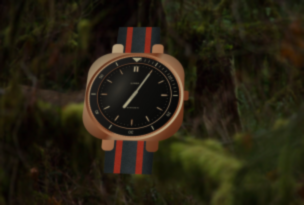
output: h=7 m=5
